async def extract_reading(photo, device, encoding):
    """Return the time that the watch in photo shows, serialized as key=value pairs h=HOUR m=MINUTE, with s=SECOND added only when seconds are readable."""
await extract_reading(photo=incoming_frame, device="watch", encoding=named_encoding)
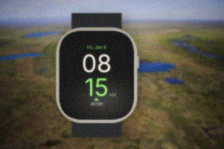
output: h=8 m=15
